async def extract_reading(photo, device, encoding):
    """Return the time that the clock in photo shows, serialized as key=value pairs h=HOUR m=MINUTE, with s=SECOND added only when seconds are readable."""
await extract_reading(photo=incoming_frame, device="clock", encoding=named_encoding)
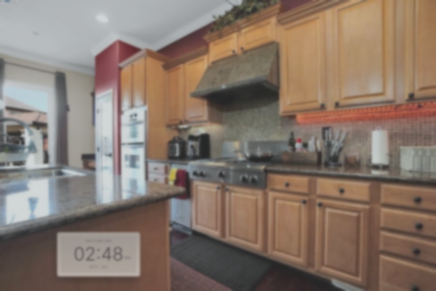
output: h=2 m=48
